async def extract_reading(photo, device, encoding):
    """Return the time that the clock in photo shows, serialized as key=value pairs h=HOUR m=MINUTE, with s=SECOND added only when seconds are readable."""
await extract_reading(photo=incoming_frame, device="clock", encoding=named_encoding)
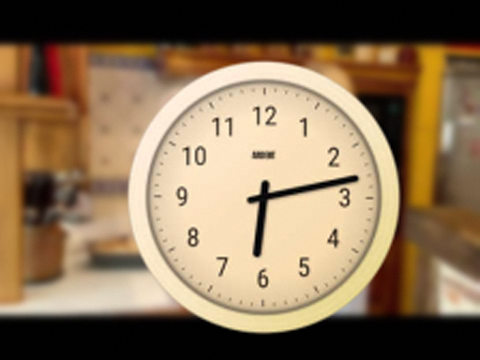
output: h=6 m=13
